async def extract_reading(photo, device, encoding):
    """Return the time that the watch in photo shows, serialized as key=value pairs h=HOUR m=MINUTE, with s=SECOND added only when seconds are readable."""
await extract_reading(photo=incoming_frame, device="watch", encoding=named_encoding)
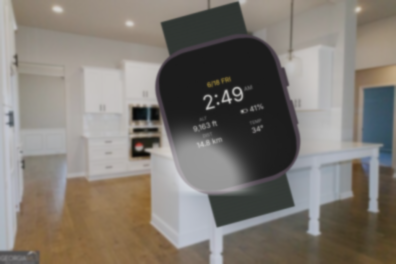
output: h=2 m=49
